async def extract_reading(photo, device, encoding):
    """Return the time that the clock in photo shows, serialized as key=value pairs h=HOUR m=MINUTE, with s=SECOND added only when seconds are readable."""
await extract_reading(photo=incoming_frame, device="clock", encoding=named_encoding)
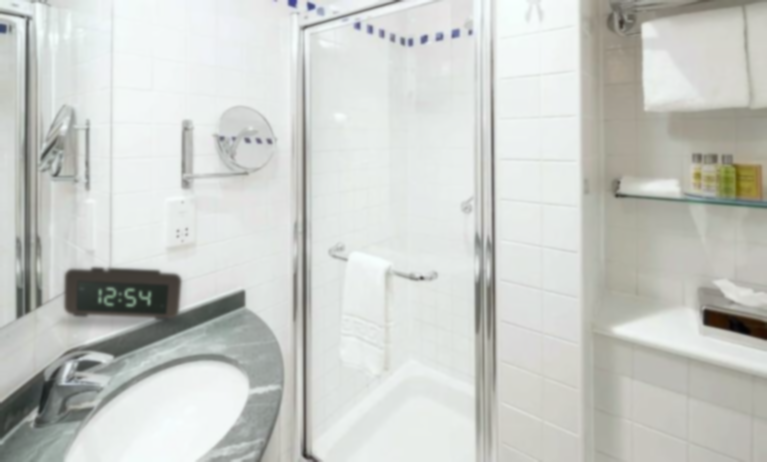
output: h=12 m=54
